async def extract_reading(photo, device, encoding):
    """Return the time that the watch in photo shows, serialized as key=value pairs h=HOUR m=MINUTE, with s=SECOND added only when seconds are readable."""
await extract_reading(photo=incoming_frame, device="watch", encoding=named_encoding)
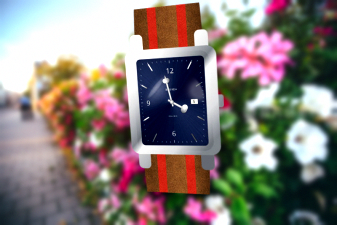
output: h=3 m=58
